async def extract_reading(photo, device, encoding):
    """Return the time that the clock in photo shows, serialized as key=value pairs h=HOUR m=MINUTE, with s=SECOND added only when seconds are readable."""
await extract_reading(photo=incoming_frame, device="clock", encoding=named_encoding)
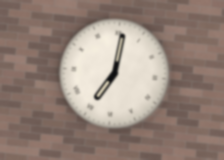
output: h=7 m=1
